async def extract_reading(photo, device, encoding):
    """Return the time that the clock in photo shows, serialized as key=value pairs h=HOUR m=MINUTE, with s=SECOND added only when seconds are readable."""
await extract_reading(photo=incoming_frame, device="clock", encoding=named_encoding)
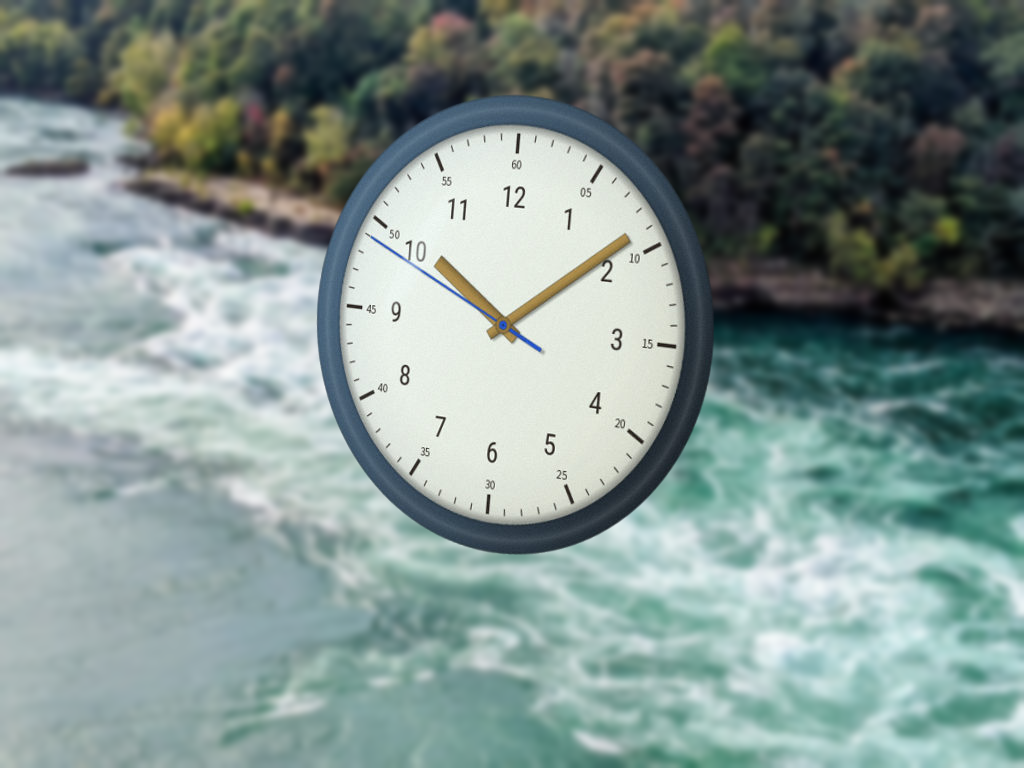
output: h=10 m=8 s=49
